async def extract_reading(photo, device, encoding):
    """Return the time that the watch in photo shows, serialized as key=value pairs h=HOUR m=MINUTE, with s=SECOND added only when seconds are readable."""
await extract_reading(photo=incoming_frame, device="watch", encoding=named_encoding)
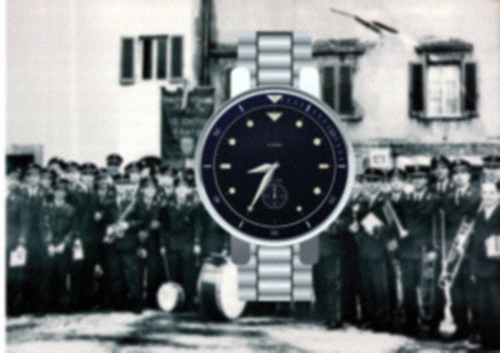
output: h=8 m=35
